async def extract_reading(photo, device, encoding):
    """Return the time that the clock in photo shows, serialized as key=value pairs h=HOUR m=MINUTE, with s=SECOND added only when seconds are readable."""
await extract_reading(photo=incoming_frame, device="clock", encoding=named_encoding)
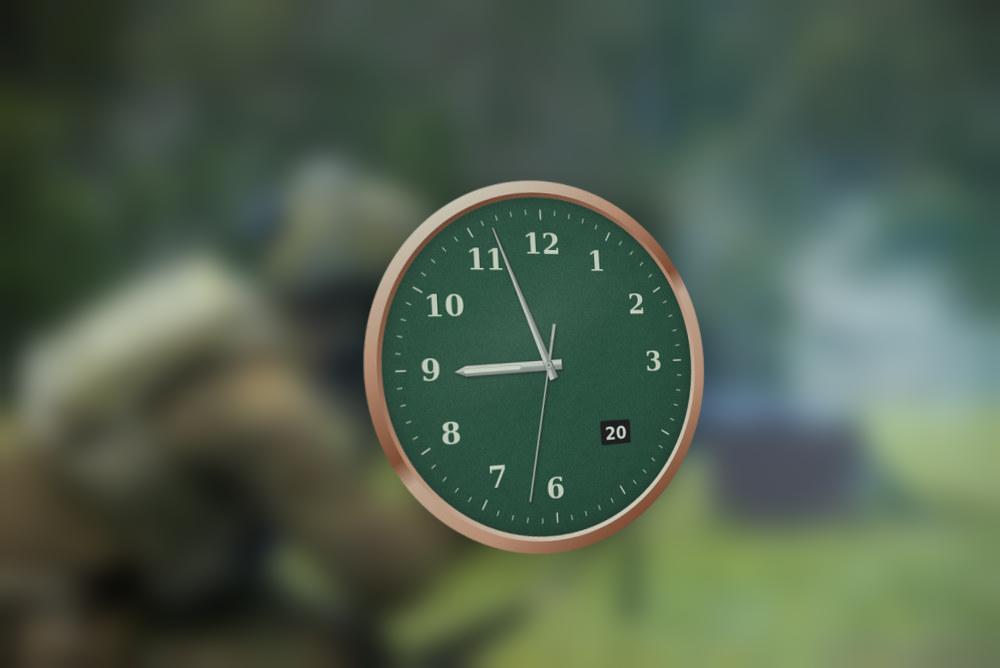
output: h=8 m=56 s=32
